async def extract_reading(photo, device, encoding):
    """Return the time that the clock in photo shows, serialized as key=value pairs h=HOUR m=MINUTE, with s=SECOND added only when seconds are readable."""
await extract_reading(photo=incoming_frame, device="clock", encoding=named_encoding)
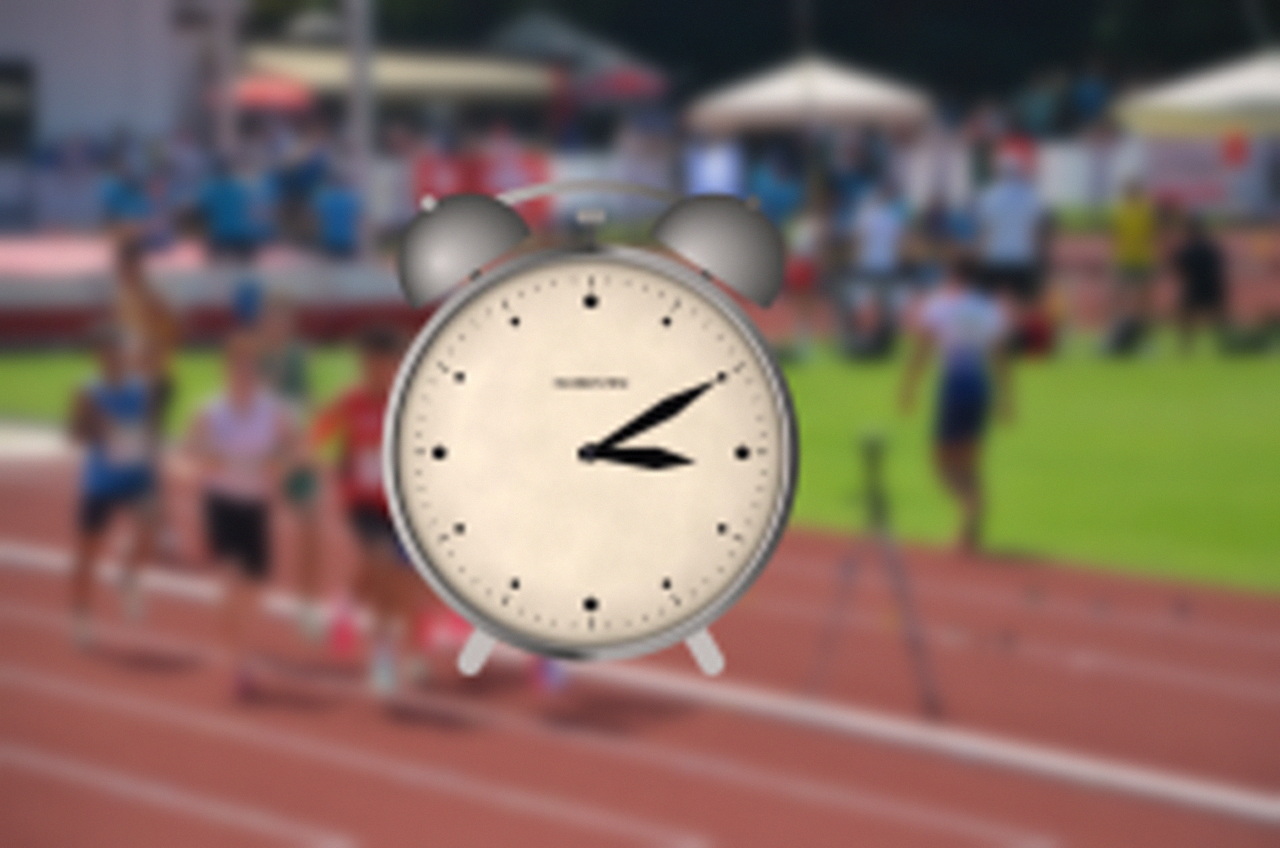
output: h=3 m=10
